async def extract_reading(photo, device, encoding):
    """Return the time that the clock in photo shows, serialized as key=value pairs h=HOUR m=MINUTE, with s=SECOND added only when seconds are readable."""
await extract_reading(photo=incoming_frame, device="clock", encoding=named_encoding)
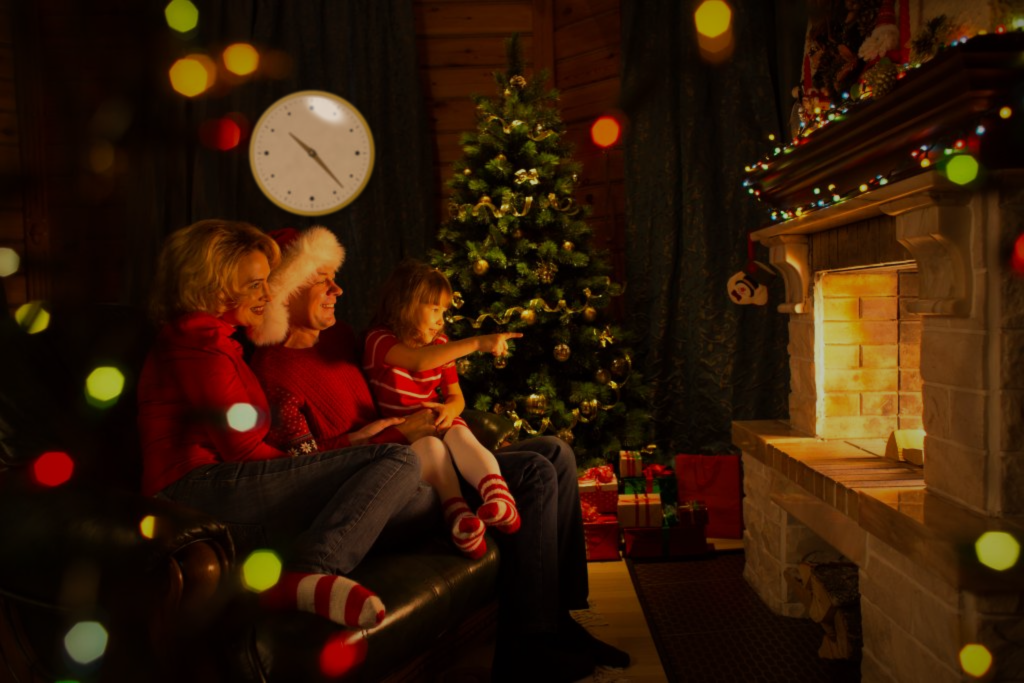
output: h=10 m=23
